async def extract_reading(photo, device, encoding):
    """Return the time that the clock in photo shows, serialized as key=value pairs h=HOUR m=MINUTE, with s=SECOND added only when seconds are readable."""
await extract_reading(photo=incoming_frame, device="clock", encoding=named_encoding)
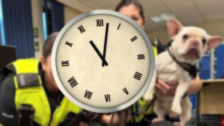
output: h=11 m=2
